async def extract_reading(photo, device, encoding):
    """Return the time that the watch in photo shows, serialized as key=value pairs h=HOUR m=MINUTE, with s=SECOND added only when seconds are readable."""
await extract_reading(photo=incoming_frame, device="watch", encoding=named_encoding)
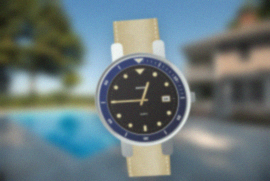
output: h=12 m=45
